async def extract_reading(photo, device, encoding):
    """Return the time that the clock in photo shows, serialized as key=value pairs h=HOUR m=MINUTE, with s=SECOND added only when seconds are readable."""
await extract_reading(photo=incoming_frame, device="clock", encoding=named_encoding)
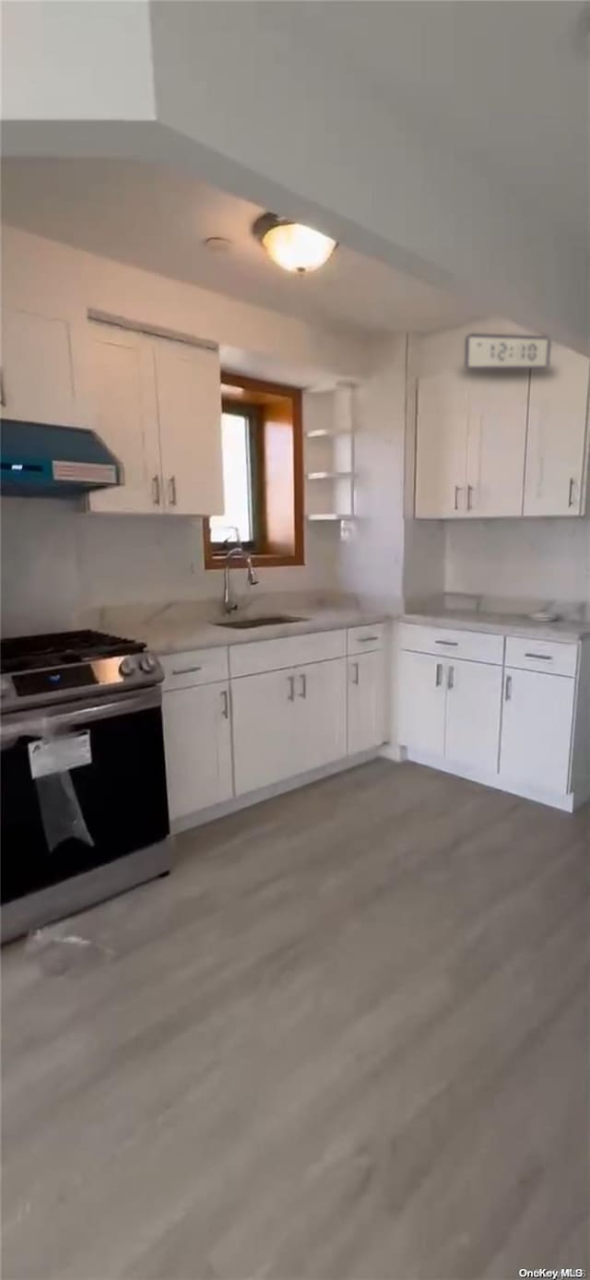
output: h=12 m=10
